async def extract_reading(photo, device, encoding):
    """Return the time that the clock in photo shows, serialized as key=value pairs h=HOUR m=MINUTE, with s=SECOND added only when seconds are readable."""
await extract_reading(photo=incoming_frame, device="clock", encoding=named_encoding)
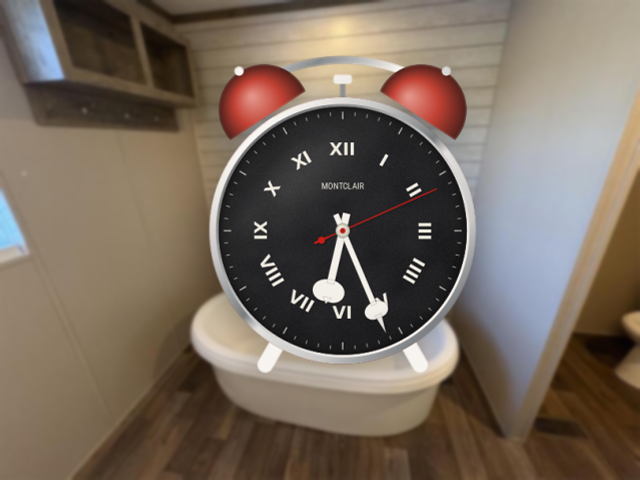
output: h=6 m=26 s=11
